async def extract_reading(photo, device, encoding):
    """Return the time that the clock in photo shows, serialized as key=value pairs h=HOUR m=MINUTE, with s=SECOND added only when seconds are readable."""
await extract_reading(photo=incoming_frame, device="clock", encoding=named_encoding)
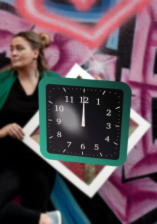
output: h=12 m=0
